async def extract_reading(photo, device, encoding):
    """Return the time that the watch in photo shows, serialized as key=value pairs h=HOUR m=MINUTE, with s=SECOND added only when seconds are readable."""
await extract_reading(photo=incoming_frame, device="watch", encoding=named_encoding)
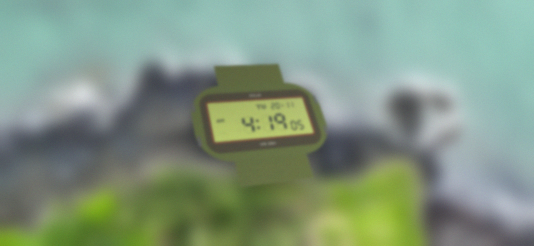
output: h=4 m=19
